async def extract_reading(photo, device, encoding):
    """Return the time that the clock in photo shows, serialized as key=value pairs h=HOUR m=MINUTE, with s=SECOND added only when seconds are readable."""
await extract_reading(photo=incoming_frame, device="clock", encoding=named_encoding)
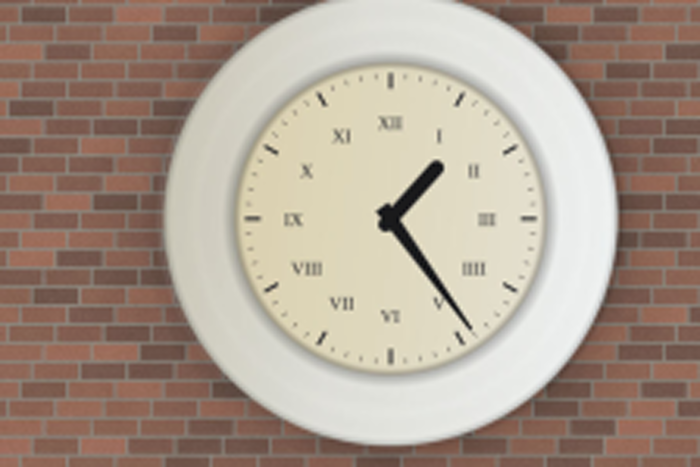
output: h=1 m=24
